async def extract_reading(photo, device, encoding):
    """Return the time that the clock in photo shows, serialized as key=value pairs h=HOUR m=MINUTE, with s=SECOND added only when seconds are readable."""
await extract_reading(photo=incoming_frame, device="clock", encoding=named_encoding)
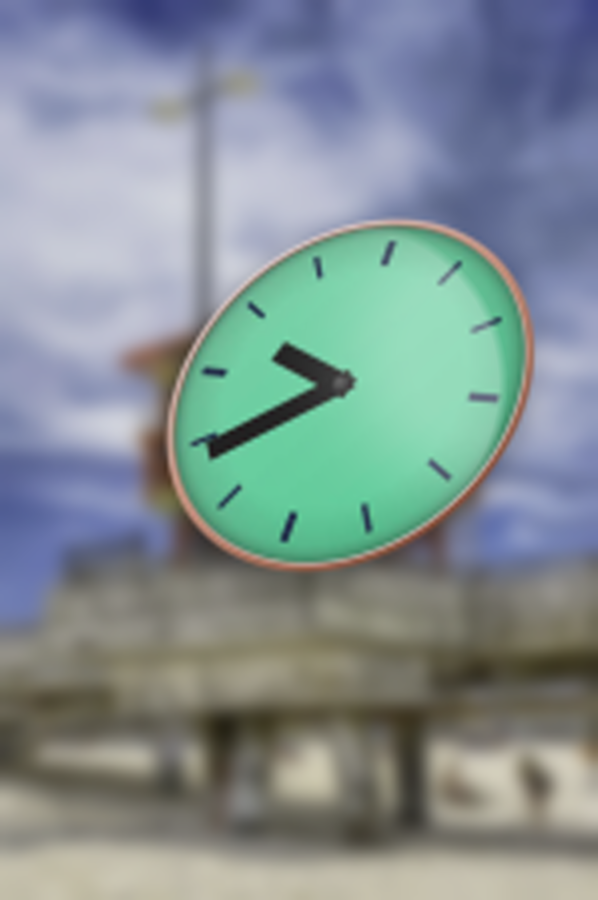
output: h=9 m=39
